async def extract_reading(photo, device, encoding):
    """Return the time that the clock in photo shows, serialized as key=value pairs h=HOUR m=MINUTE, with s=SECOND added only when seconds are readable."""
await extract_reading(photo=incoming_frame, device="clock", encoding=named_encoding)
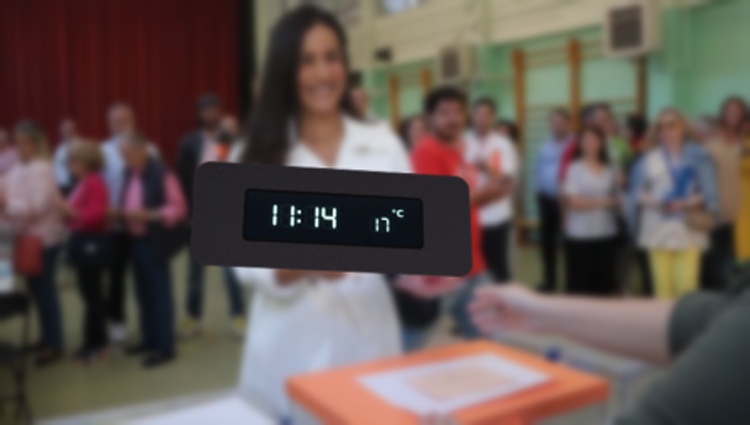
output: h=11 m=14
